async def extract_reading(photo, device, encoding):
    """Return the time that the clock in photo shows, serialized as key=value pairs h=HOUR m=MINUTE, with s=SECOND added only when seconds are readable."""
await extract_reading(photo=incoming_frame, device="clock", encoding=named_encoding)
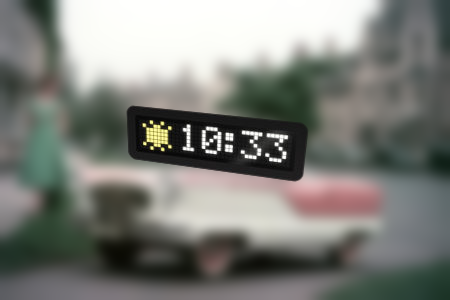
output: h=10 m=33
